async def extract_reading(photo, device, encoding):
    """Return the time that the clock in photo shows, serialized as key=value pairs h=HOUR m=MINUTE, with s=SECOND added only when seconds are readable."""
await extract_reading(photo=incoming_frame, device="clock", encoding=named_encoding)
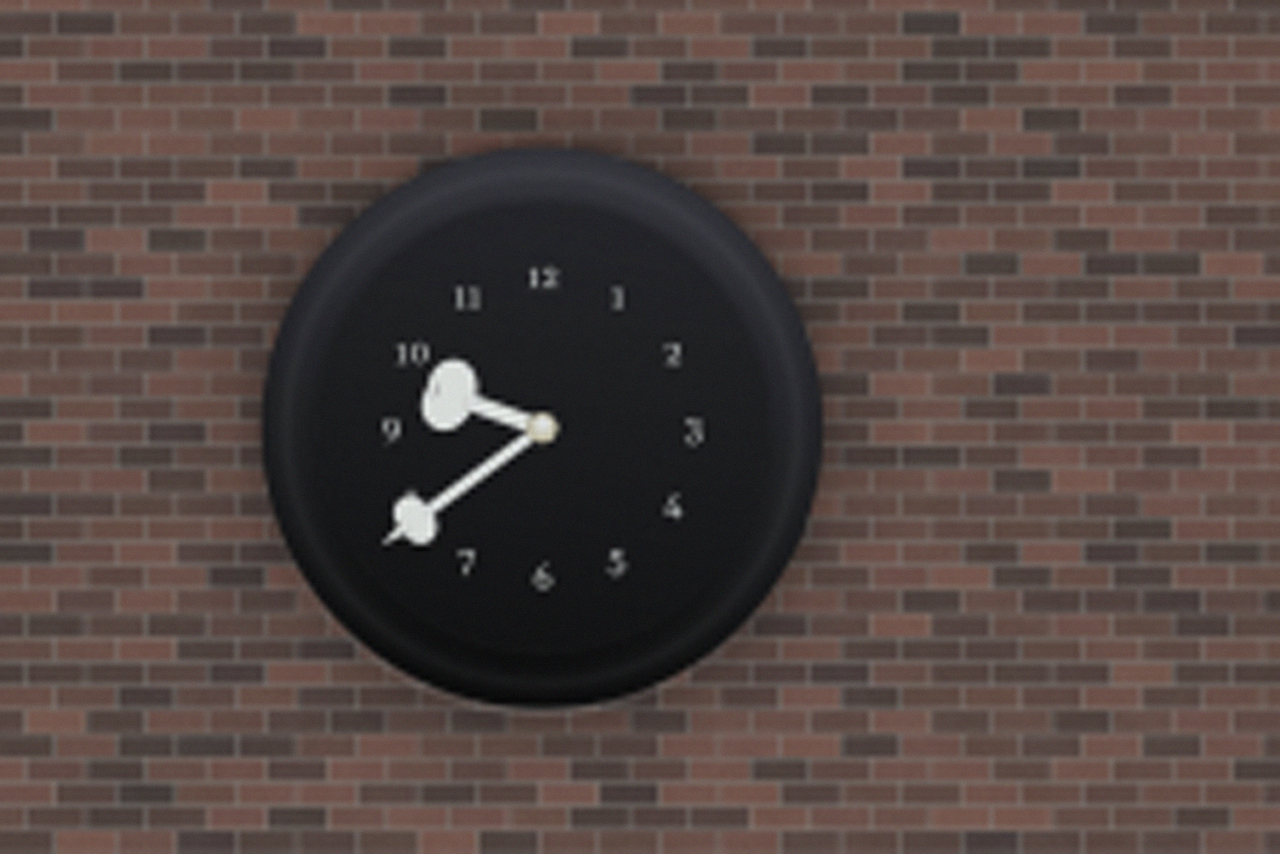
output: h=9 m=39
